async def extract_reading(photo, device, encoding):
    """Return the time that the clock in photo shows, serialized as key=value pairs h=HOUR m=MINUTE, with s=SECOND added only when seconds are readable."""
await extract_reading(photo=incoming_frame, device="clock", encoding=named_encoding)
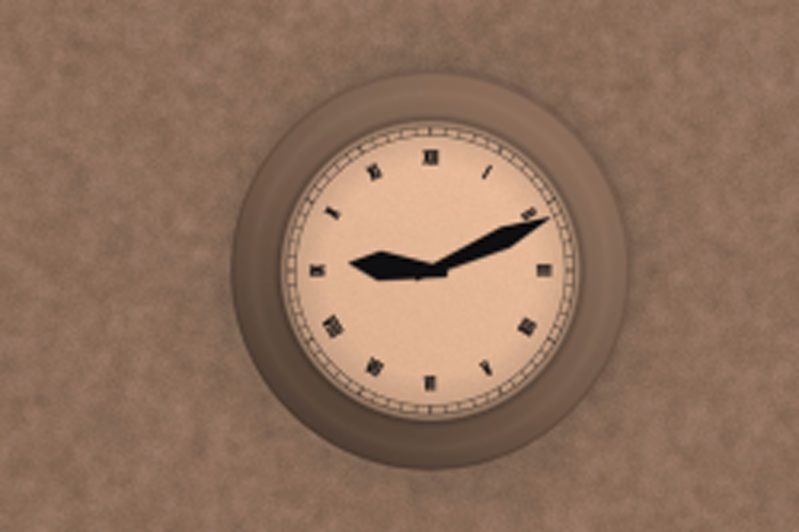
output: h=9 m=11
